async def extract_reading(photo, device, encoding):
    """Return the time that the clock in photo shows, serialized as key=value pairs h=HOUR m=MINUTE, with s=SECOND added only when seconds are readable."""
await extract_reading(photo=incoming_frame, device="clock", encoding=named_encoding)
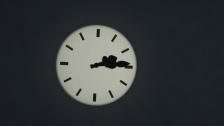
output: h=2 m=14
